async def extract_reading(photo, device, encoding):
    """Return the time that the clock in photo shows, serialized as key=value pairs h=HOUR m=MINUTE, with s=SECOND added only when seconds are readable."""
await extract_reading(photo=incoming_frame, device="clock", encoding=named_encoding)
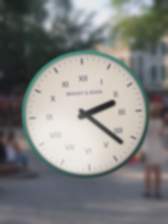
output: h=2 m=22
